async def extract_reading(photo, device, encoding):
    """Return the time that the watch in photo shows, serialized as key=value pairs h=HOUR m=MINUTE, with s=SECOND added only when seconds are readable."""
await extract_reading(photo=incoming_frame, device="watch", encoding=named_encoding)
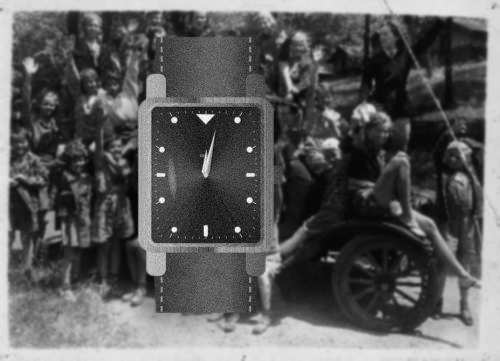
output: h=12 m=2
